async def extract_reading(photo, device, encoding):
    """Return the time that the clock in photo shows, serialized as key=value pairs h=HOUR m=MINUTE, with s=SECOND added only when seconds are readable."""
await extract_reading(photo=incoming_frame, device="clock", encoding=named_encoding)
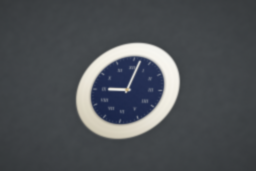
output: h=9 m=2
